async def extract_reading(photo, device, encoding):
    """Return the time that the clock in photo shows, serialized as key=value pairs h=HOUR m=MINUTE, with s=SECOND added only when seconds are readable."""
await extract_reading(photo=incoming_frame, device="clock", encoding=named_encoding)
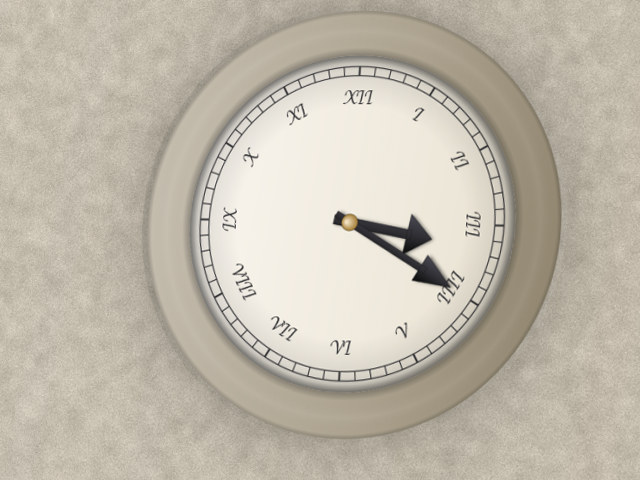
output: h=3 m=20
